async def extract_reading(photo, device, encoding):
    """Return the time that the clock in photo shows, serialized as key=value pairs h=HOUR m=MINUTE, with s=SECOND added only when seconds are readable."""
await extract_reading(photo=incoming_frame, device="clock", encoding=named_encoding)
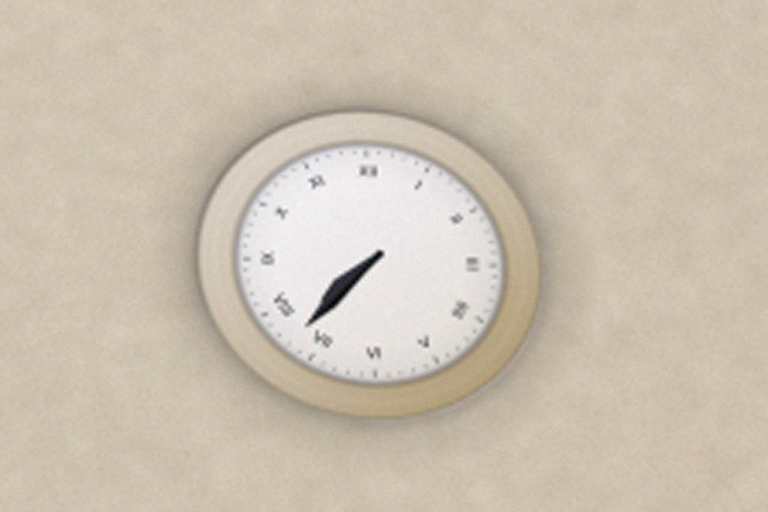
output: h=7 m=37
